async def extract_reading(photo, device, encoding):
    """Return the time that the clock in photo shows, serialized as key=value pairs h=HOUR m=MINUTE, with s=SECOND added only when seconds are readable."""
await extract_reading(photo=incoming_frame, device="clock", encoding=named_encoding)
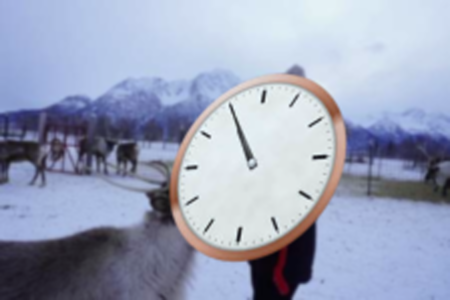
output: h=10 m=55
